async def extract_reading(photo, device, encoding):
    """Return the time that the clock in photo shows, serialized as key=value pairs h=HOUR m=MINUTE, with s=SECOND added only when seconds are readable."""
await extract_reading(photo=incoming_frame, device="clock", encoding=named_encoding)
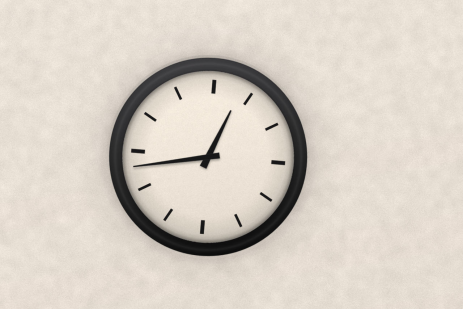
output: h=12 m=43
